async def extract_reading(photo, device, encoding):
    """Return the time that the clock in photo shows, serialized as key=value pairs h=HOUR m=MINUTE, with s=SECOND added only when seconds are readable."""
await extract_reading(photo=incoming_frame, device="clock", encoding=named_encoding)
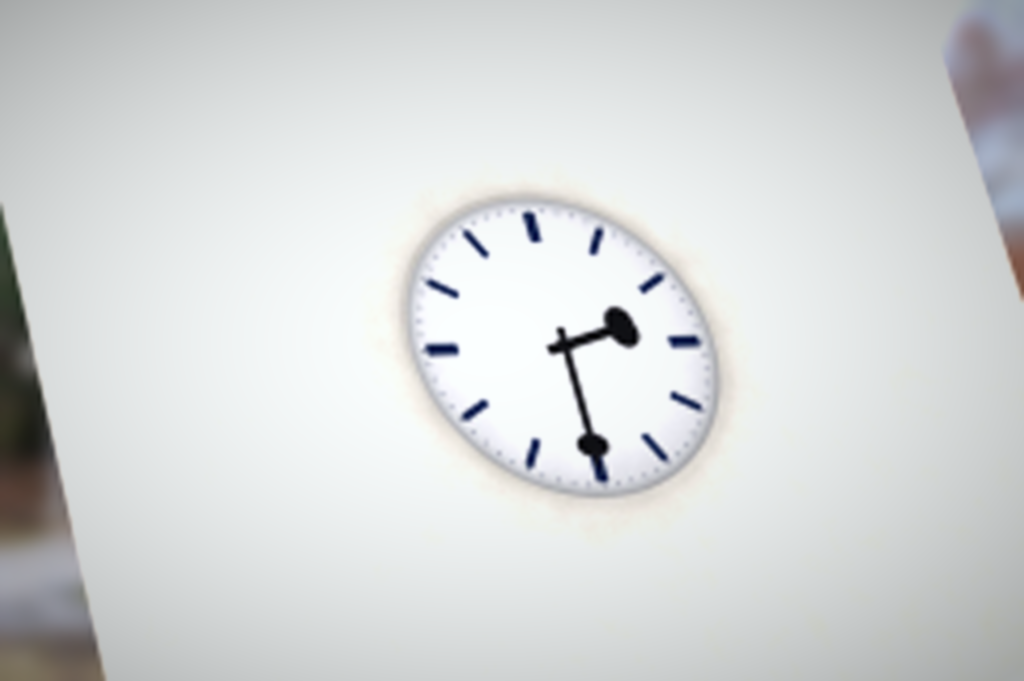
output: h=2 m=30
